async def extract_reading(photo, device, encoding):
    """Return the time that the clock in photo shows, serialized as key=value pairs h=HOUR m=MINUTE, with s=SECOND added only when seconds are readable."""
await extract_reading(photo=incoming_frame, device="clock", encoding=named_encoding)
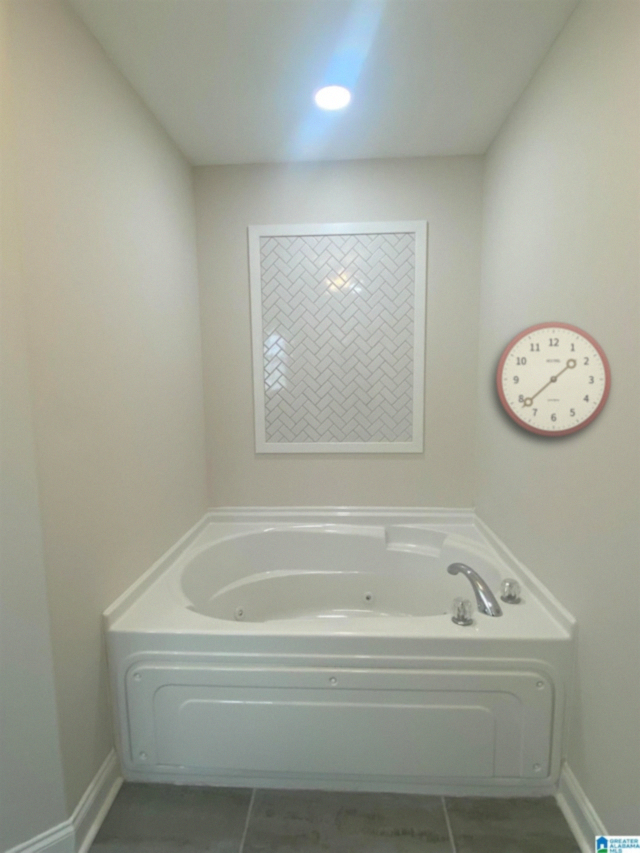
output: h=1 m=38
